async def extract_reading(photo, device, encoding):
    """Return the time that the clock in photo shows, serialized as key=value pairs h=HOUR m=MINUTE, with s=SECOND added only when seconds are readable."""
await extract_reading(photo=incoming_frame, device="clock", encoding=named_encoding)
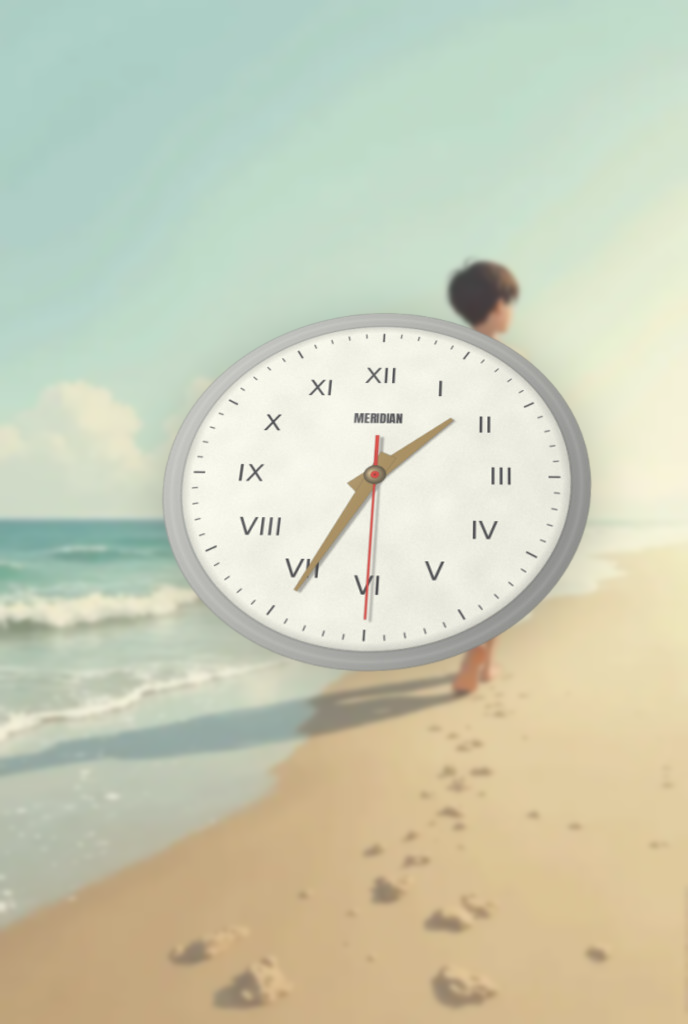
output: h=1 m=34 s=30
